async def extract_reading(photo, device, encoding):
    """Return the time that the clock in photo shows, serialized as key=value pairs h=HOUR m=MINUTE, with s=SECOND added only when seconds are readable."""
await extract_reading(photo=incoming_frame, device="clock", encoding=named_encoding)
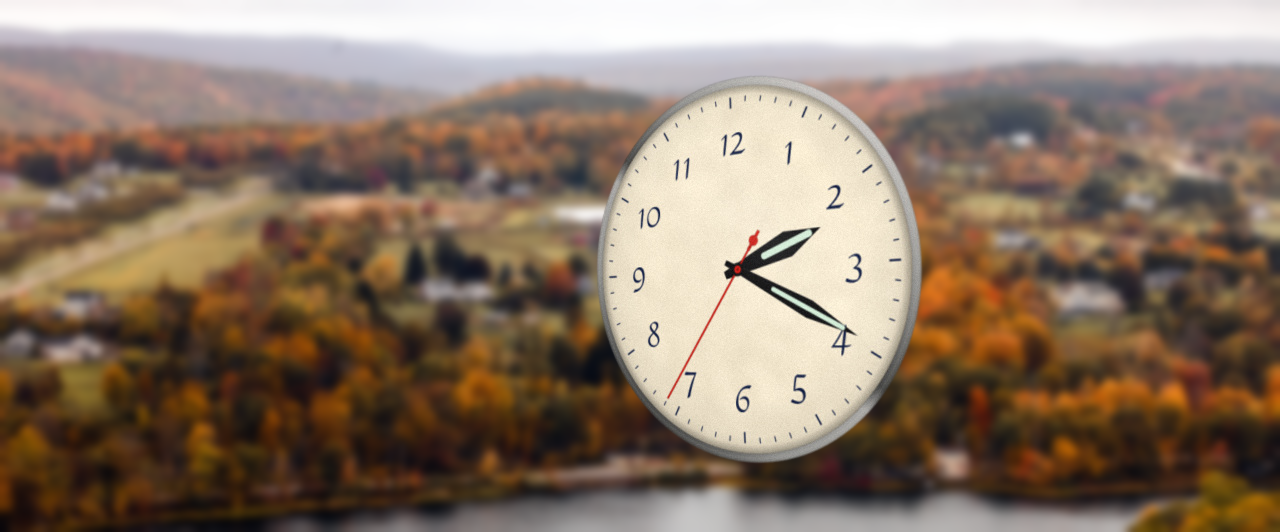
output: h=2 m=19 s=36
